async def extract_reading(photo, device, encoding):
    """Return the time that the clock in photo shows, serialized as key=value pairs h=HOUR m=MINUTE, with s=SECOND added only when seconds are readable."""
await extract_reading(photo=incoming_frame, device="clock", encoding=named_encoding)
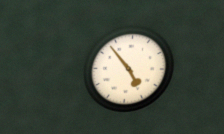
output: h=4 m=53
